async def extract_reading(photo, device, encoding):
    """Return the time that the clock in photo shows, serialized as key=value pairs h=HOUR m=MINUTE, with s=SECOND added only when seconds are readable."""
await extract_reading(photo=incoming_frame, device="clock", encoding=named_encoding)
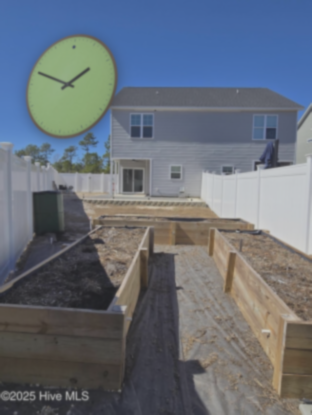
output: h=1 m=48
